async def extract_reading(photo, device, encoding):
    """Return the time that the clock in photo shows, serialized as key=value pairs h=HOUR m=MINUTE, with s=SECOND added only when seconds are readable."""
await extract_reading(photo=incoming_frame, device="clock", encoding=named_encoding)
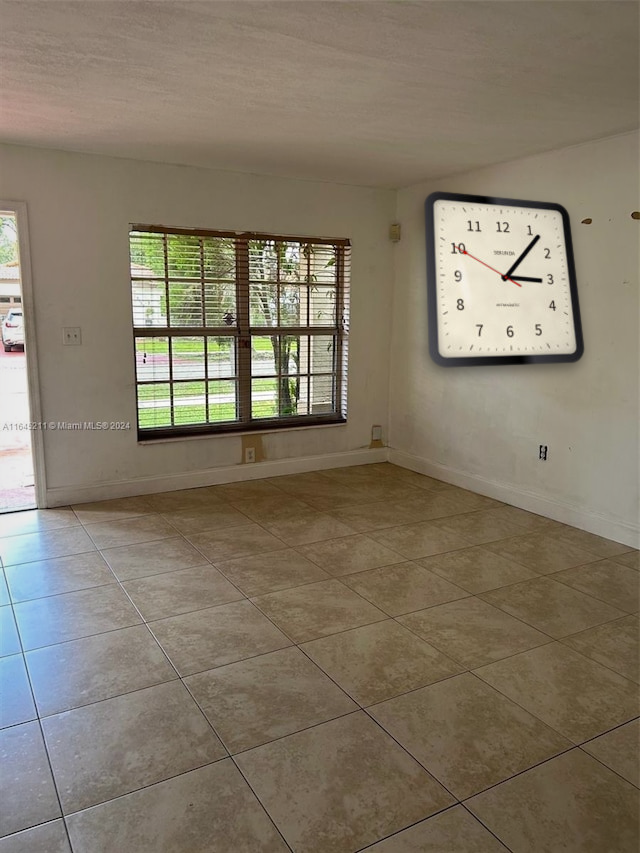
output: h=3 m=6 s=50
